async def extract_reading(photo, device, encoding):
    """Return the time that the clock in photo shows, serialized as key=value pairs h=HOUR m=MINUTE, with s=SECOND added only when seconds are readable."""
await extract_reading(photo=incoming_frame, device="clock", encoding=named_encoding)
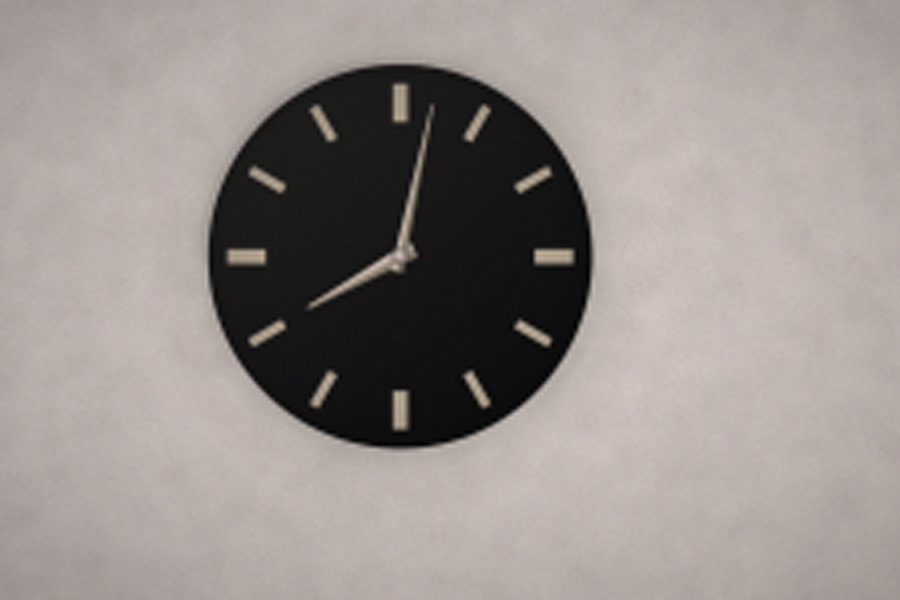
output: h=8 m=2
